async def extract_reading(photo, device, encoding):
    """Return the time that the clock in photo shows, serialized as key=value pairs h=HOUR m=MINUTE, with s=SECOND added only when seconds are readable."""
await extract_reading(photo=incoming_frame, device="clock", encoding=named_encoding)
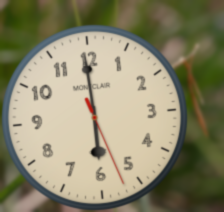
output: h=5 m=59 s=27
